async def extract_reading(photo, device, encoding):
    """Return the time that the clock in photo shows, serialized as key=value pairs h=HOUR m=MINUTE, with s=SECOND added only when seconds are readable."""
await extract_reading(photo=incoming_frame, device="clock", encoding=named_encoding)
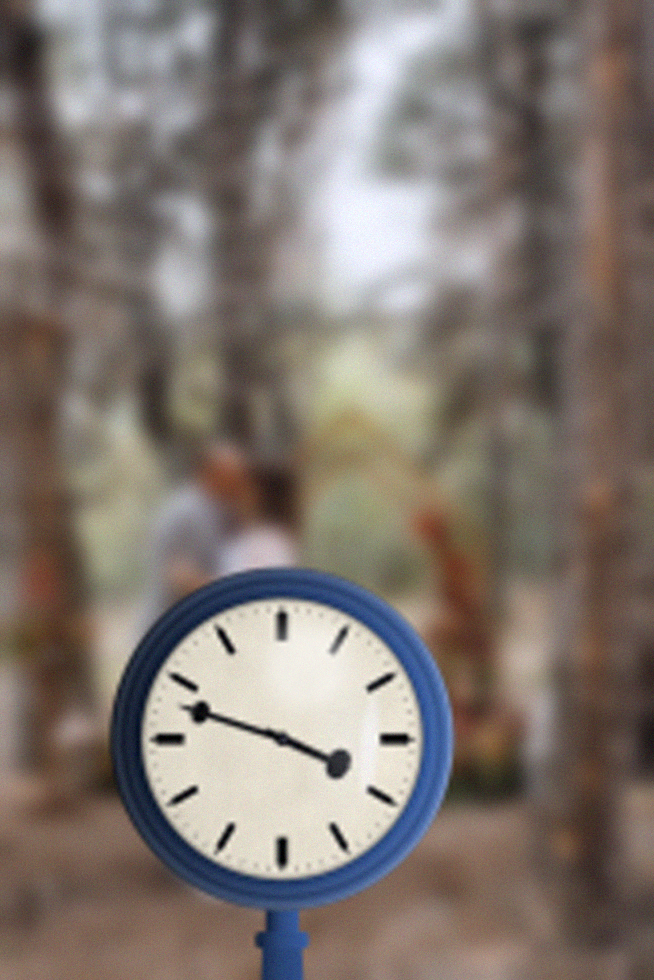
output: h=3 m=48
